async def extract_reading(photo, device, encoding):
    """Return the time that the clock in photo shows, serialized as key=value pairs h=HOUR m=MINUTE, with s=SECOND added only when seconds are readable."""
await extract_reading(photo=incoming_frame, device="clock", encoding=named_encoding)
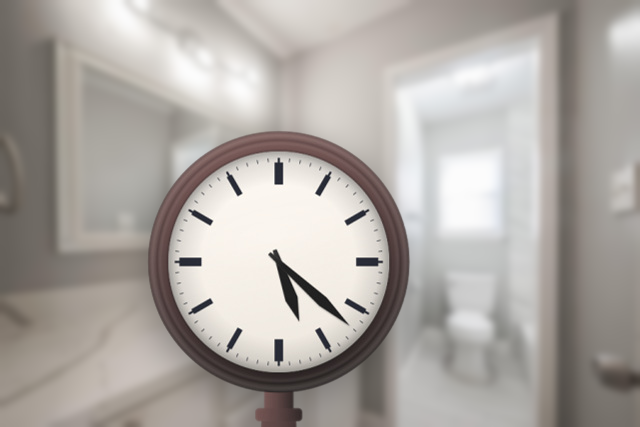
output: h=5 m=22
